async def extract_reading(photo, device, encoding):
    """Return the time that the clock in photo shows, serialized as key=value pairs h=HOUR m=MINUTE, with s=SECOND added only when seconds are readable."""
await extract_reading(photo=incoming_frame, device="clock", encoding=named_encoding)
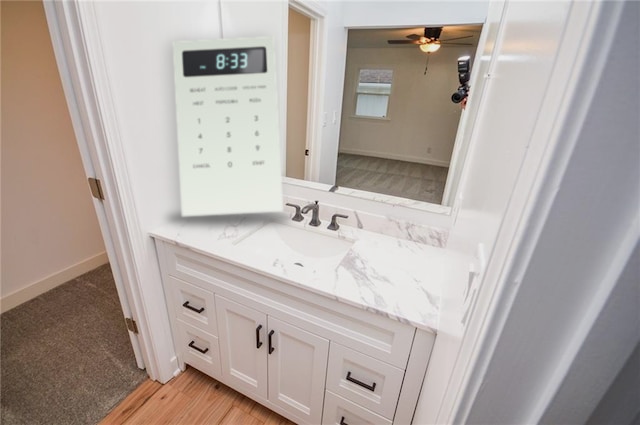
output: h=8 m=33
